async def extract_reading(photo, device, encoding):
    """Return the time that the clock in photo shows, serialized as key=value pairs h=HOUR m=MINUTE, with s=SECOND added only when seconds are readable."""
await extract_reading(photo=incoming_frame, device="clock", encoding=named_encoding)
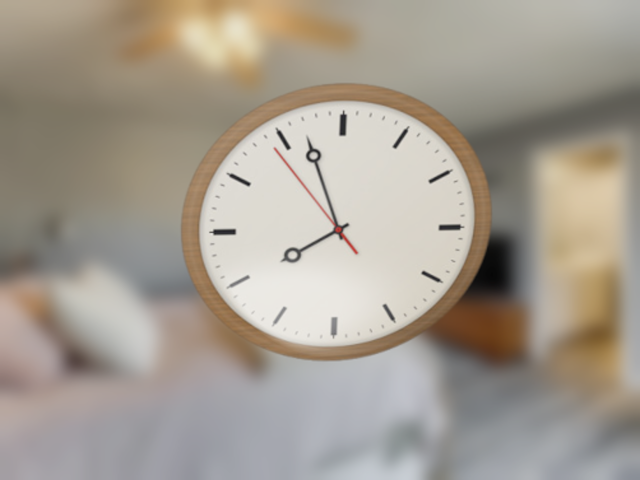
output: h=7 m=56 s=54
